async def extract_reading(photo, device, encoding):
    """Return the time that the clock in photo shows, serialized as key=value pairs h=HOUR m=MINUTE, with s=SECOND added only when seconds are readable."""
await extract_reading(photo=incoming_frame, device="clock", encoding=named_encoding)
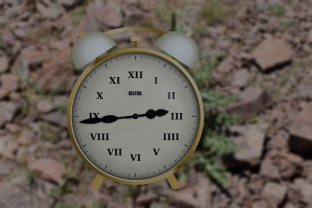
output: h=2 m=44
